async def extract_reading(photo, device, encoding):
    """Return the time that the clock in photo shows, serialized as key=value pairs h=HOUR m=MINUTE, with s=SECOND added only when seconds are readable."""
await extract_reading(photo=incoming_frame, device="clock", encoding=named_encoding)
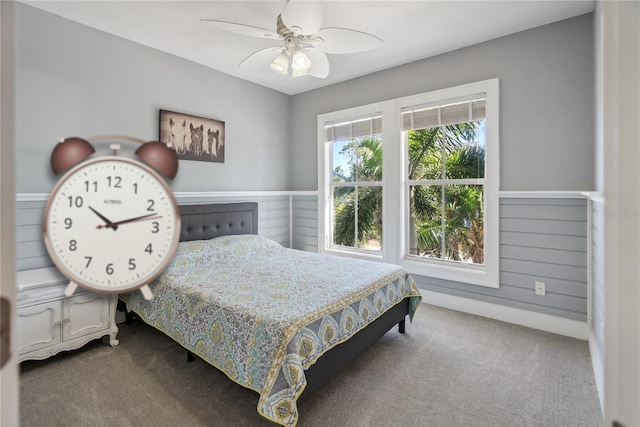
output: h=10 m=12 s=13
